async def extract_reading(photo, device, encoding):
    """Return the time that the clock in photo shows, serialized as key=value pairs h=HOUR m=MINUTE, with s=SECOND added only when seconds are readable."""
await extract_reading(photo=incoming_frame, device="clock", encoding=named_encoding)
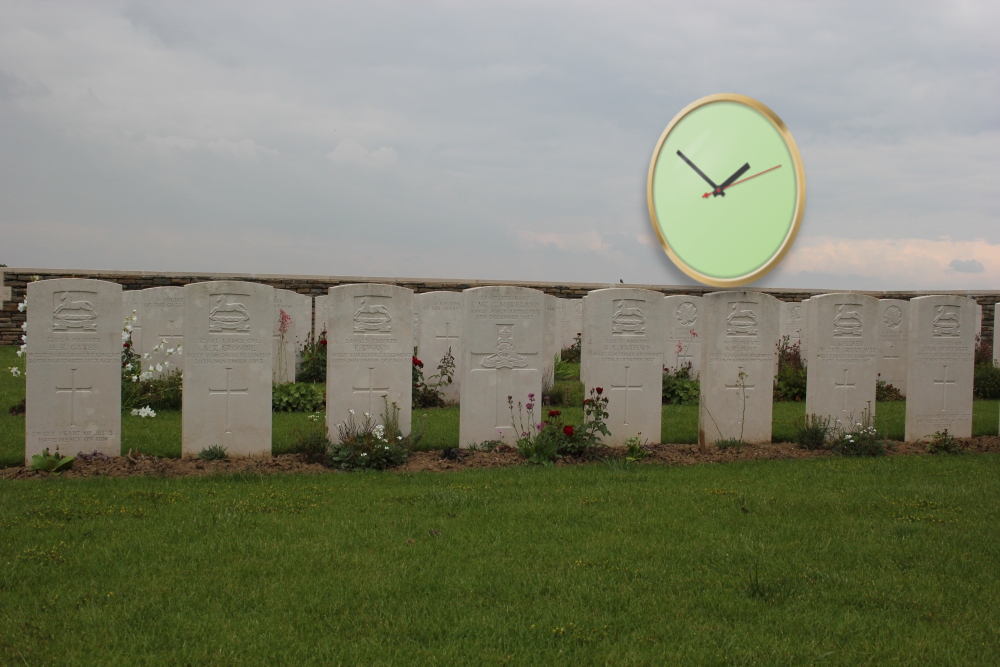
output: h=1 m=51 s=12
